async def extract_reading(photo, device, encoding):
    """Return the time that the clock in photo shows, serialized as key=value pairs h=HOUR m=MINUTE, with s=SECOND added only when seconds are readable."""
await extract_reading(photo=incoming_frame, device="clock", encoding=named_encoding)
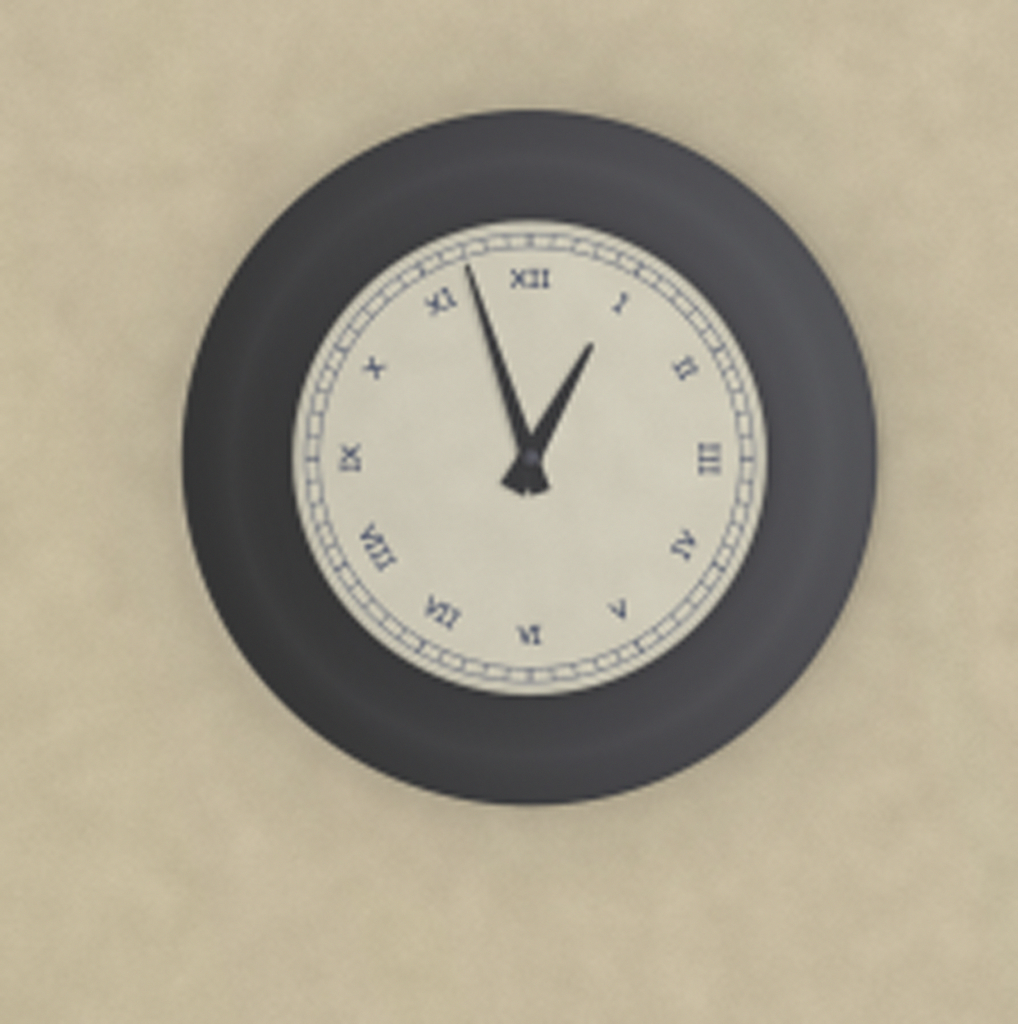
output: h=12 m=57
